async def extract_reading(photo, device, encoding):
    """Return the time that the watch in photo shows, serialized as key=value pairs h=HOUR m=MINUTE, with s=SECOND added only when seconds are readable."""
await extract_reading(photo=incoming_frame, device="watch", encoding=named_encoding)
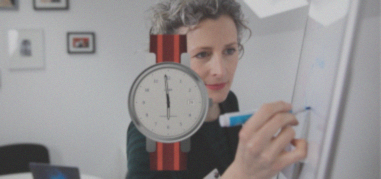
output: h=5 m=59
